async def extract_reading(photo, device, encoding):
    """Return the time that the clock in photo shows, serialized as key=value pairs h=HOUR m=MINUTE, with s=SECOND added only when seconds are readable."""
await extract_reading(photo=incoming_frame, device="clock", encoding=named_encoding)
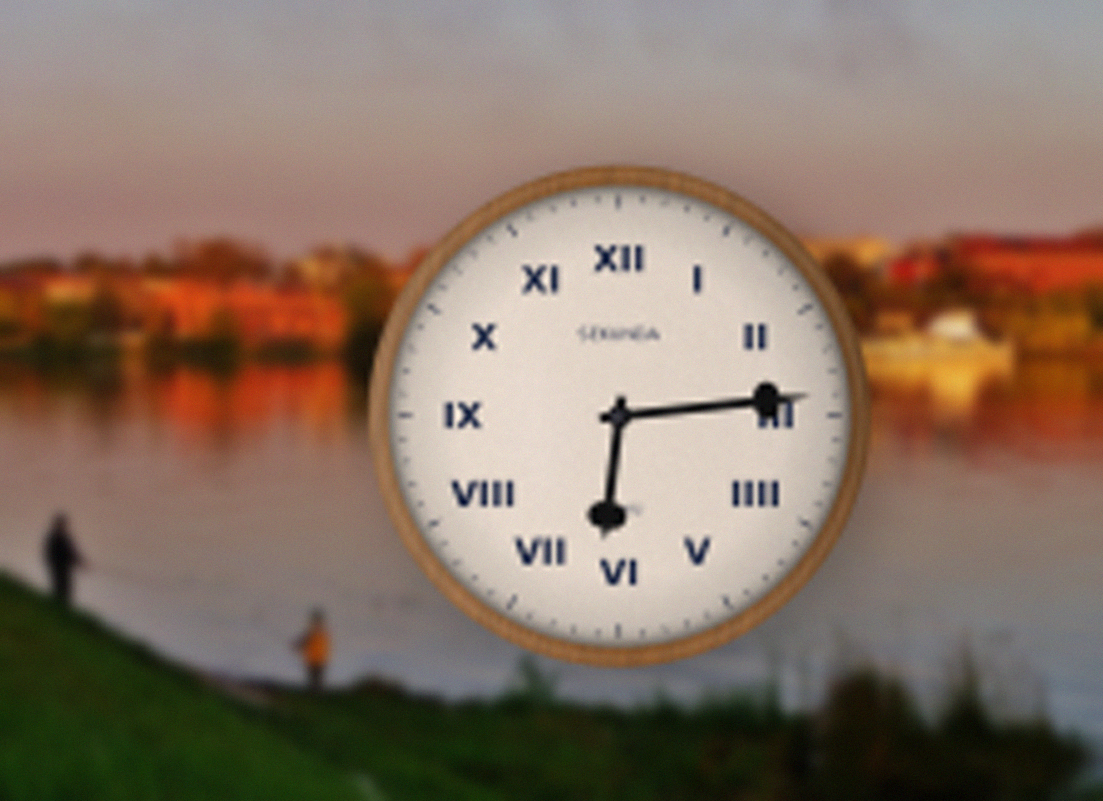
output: h=6 m=14
